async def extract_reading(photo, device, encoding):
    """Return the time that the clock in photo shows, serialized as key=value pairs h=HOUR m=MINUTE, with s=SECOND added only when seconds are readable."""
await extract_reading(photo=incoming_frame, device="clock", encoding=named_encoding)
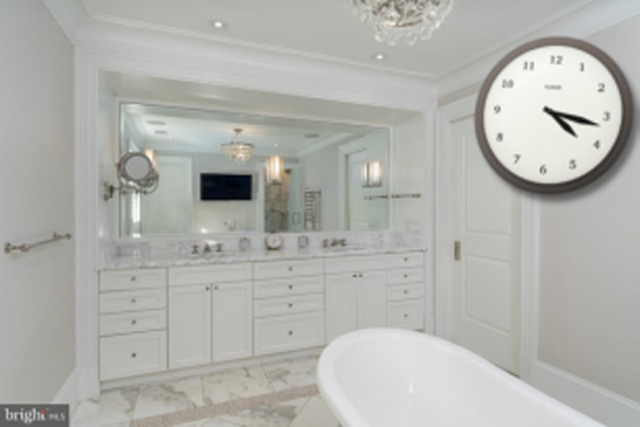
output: h=4 m=17
